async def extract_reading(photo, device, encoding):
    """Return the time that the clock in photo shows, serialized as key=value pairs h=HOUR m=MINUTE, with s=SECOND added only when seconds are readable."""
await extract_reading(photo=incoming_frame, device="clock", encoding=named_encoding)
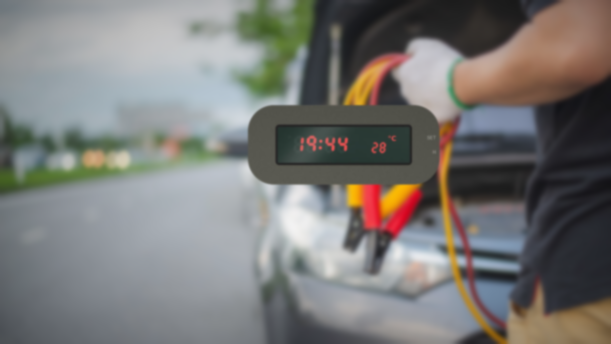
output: h=19 m=44
